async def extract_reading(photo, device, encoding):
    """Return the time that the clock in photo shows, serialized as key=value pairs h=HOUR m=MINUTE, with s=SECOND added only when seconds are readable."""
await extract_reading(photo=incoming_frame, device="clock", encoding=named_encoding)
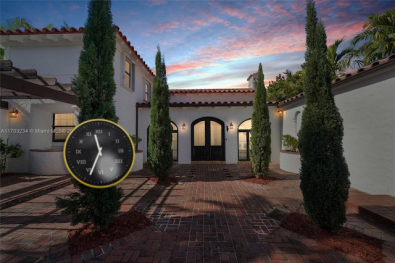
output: h=11 m=34
